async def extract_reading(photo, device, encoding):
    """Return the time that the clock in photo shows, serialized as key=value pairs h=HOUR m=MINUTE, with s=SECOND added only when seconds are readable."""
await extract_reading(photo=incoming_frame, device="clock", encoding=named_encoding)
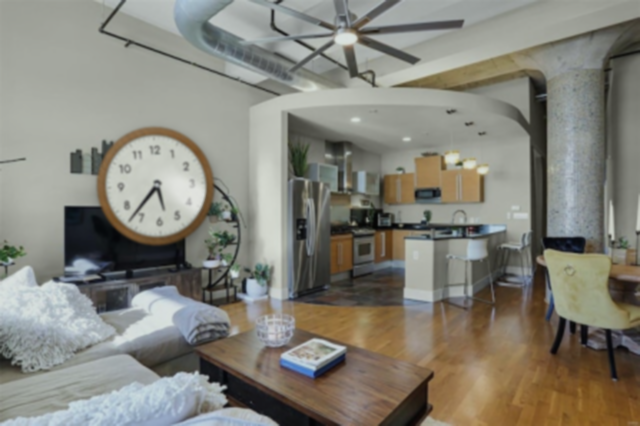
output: h=5 m=37
